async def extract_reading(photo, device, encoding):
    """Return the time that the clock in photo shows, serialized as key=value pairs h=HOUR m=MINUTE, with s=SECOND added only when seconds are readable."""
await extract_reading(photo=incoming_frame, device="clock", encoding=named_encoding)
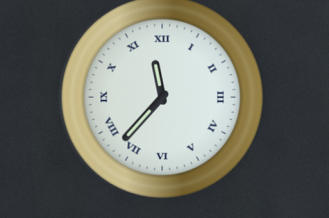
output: h=11 m=37
